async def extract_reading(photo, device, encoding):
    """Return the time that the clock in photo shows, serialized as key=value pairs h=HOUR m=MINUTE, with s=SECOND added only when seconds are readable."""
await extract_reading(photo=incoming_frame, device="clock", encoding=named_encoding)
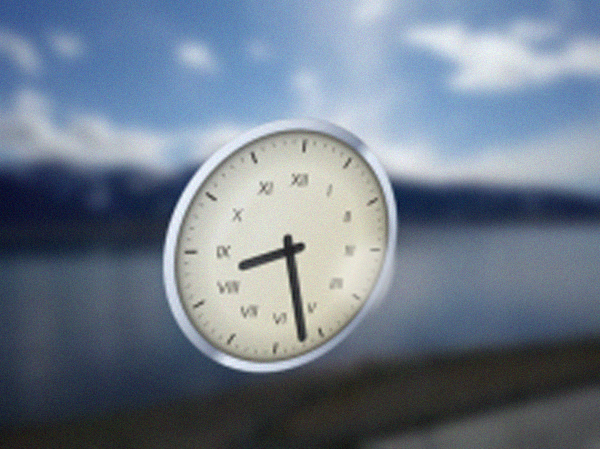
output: h=8 m=27
